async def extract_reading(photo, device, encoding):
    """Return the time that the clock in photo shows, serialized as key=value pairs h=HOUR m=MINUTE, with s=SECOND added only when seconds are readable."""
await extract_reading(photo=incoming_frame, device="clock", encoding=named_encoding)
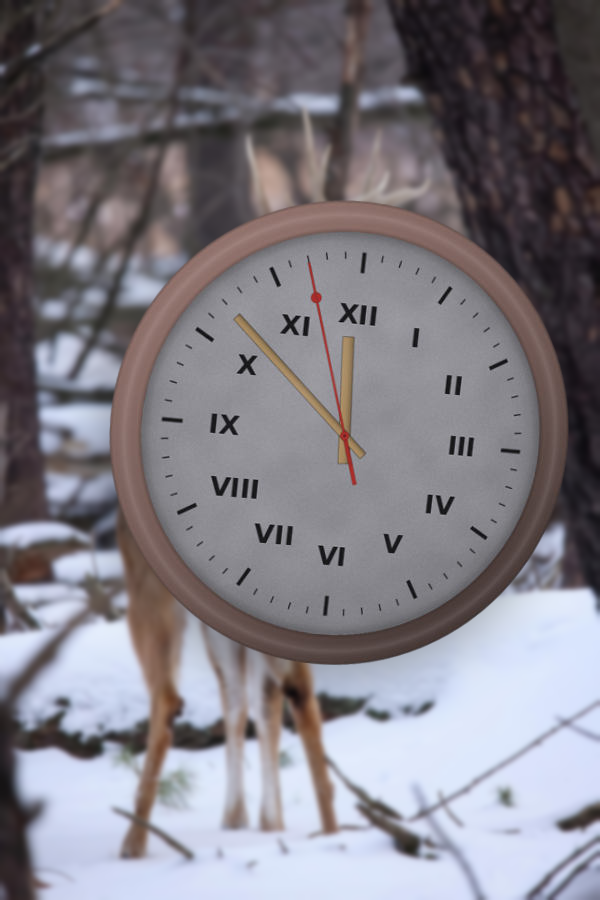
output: h=11 m=51 s=57
